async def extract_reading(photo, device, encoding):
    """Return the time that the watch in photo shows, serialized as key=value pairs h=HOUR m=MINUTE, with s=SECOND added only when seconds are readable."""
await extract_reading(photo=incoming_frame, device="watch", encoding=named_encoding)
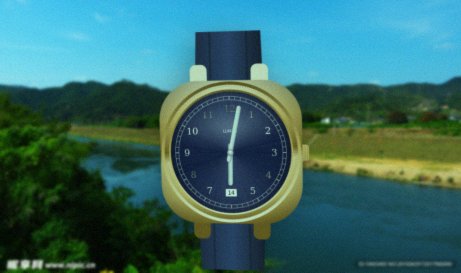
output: h=6 m=2
